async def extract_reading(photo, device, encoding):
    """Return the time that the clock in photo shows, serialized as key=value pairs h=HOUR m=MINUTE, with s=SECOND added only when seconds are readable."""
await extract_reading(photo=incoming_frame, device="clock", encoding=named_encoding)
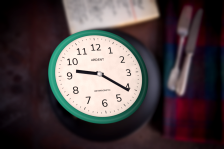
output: h=9 m=21
